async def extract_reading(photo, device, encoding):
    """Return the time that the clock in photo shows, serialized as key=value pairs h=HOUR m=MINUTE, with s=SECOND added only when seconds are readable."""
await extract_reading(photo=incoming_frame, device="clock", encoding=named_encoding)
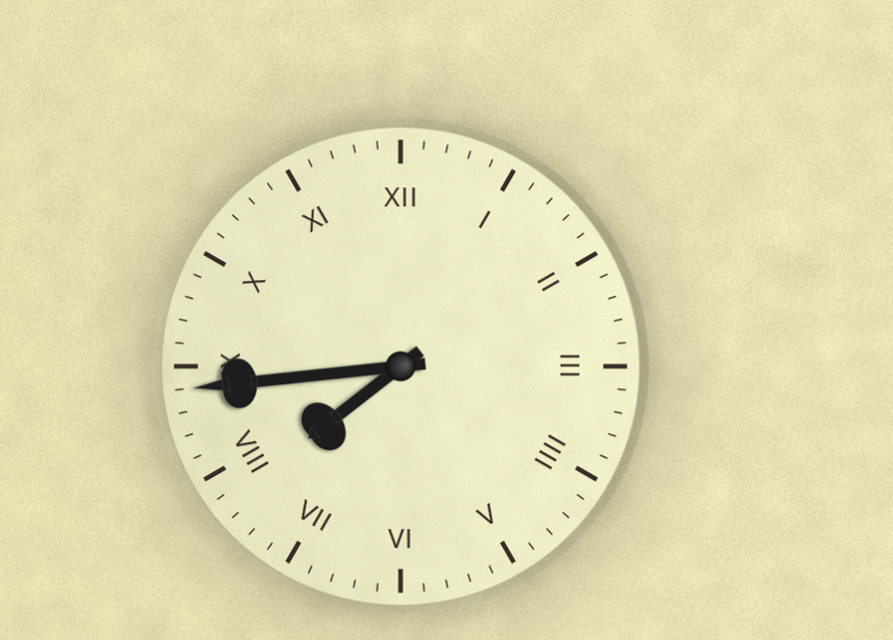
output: h=7 m=44
